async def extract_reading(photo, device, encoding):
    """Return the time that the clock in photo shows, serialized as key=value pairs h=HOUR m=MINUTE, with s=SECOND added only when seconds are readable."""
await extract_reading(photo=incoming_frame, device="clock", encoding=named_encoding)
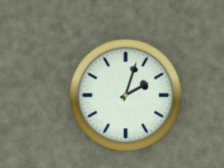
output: h=2 m=3
